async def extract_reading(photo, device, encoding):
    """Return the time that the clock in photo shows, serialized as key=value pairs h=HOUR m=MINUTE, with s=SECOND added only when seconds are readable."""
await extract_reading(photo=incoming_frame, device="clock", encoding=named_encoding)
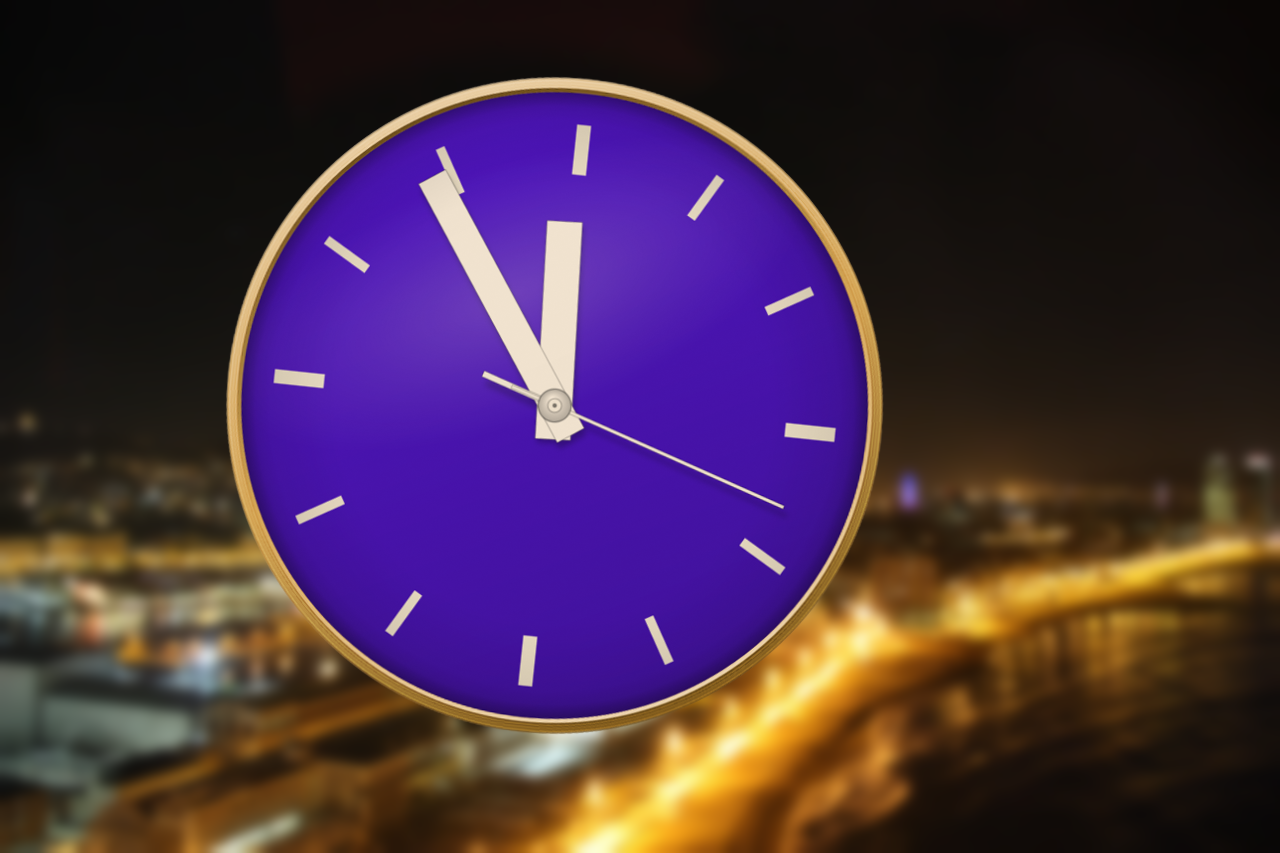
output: h=11 m=54 s=18
